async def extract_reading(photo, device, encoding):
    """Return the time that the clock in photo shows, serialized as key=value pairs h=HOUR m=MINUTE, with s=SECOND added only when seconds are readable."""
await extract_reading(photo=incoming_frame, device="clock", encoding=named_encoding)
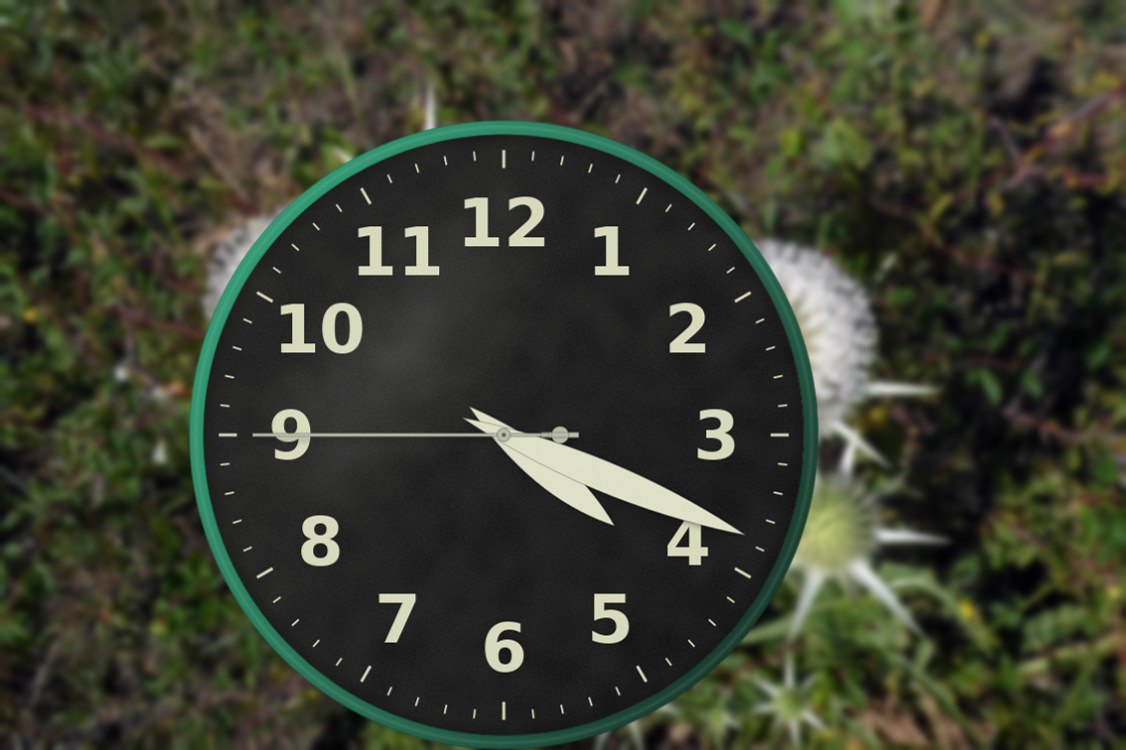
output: h=4 m=18 s=45
